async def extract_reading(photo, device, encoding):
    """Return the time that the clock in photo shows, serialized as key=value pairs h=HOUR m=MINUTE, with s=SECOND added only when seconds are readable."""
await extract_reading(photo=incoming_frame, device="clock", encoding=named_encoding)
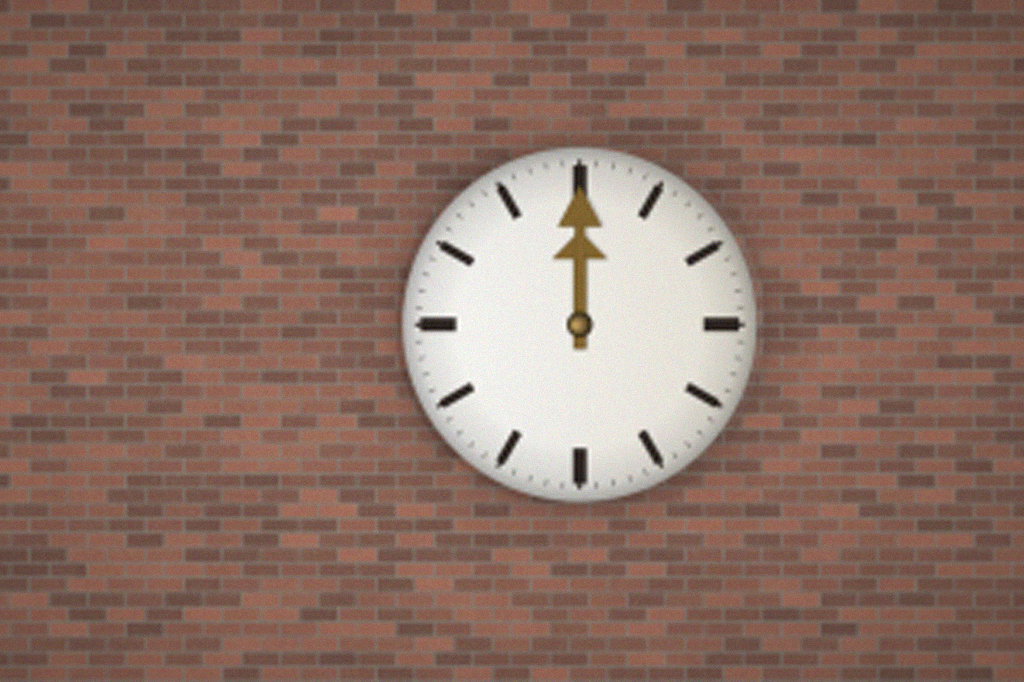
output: h=12 m=0
